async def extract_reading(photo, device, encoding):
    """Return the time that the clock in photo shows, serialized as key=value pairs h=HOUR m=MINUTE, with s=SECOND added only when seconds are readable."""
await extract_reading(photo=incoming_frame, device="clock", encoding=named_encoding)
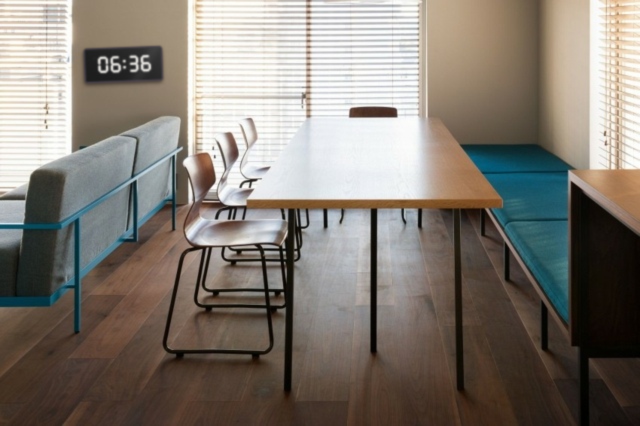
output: h=6 m=36
